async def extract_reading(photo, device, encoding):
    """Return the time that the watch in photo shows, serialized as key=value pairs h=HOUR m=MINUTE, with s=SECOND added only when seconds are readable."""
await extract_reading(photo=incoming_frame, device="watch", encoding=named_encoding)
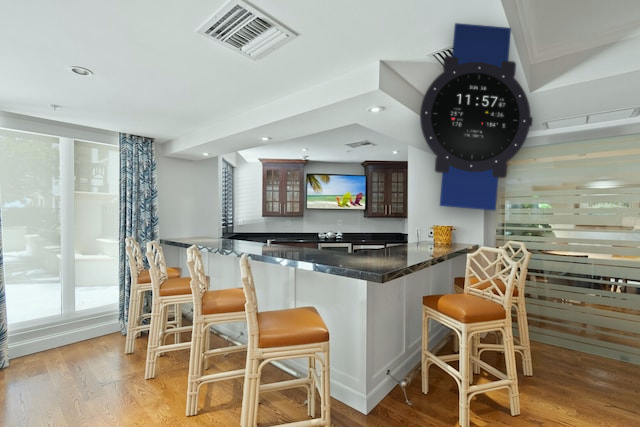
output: h=11 m=57
